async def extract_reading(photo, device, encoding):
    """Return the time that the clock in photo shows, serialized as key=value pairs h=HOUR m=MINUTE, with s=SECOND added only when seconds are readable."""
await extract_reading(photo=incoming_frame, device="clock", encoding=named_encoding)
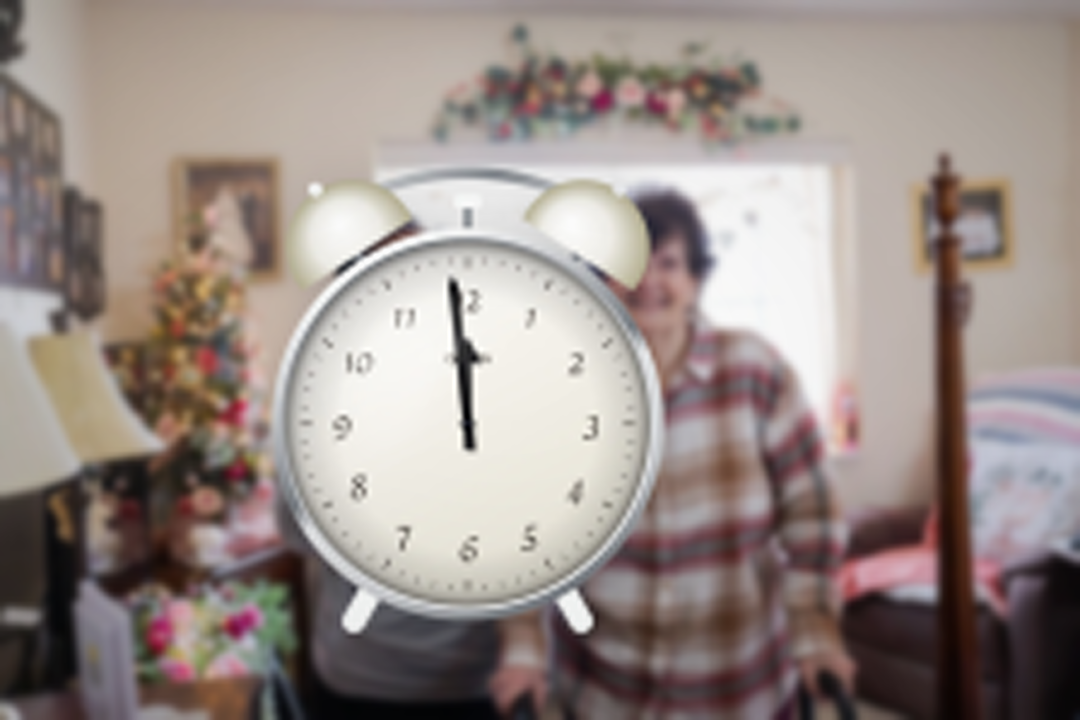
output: h=11 m=59
